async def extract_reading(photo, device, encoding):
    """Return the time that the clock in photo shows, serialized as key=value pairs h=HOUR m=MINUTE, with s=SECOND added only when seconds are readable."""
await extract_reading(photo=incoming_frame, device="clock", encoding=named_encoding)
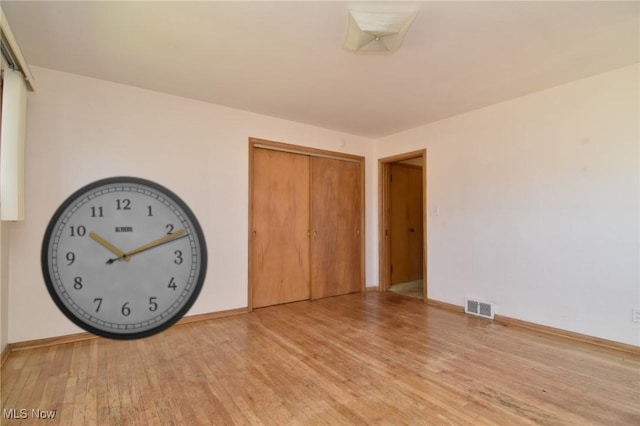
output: h=10 m=11 s=12
